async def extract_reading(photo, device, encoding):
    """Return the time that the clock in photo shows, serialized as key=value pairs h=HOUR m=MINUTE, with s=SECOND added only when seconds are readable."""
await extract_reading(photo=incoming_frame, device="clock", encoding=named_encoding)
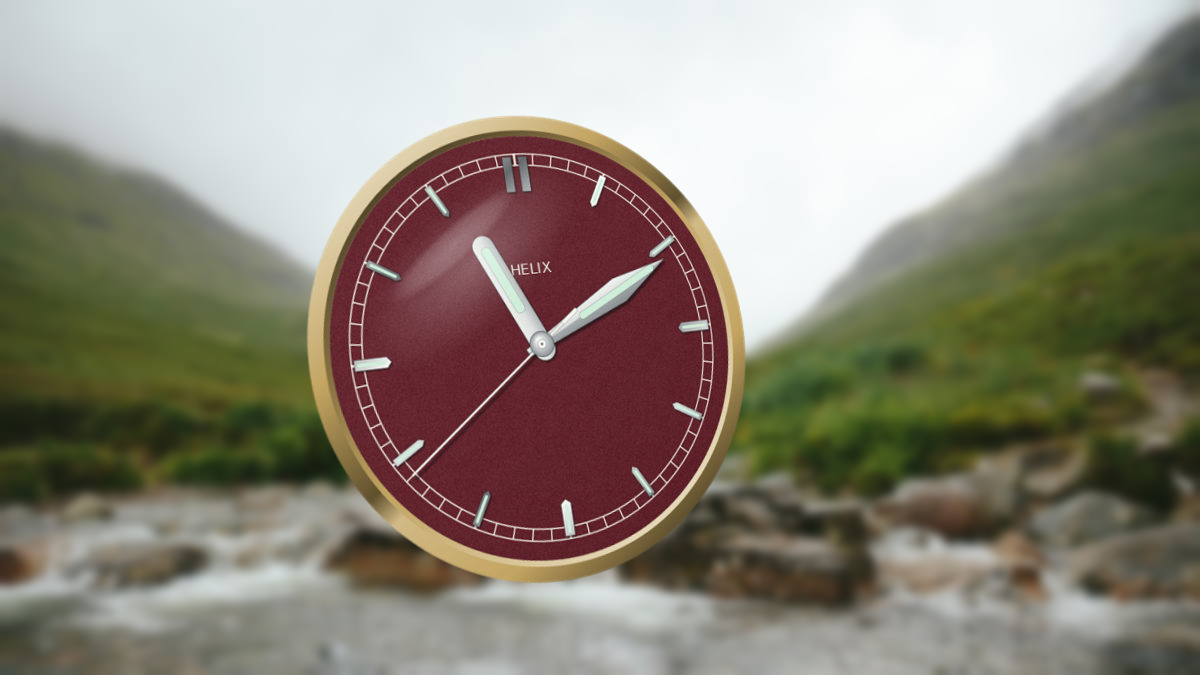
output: h=11 m=10 s=39
